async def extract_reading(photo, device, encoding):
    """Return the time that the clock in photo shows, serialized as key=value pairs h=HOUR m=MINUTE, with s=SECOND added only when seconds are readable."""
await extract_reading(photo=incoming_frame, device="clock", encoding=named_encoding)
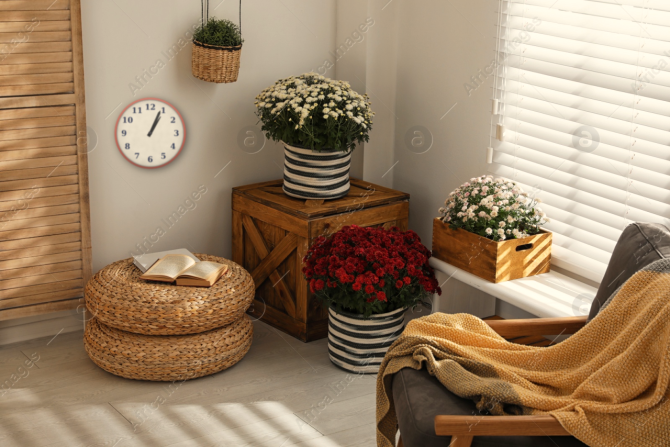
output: h=1 m=4
